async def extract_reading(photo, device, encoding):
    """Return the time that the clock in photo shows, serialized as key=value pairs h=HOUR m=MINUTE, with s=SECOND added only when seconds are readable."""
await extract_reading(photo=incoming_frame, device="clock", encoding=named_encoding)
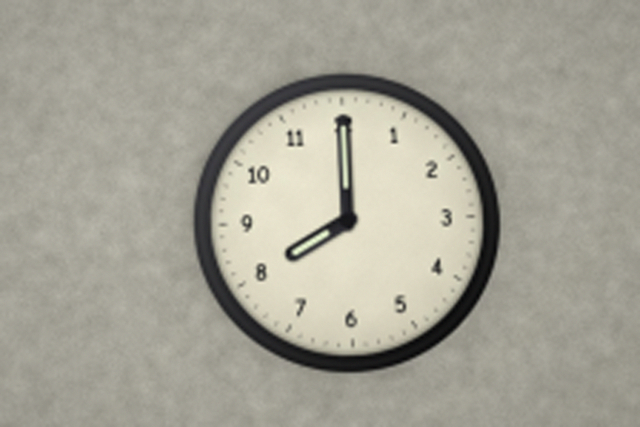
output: h=8 m=0
